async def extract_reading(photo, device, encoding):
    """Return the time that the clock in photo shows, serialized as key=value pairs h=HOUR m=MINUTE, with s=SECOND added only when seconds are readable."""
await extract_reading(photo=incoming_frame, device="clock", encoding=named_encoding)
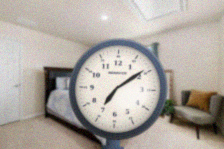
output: h=7 m=9
